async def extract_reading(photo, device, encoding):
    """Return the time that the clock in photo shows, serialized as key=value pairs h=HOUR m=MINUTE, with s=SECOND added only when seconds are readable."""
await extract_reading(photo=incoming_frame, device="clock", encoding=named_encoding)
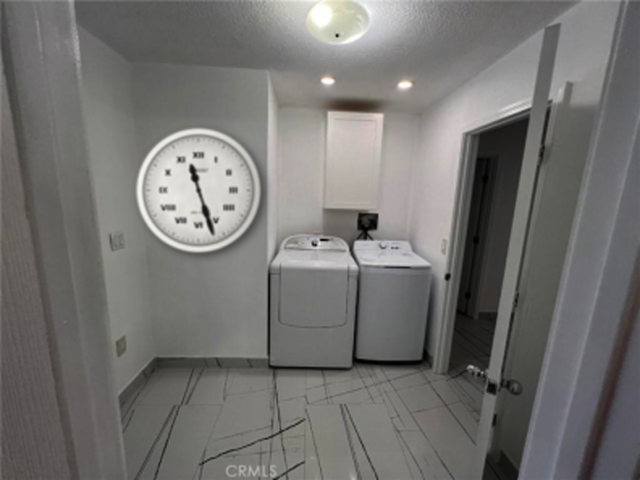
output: h=11 m=27
